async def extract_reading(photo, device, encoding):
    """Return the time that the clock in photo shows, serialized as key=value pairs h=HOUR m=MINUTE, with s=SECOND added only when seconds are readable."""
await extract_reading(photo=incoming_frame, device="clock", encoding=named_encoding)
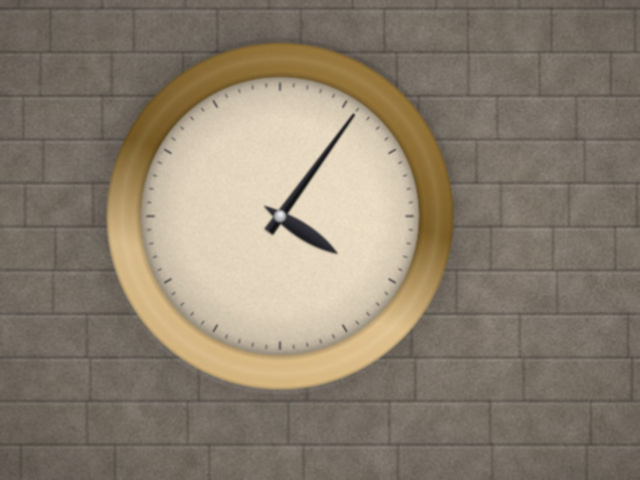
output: h=4 m=6
